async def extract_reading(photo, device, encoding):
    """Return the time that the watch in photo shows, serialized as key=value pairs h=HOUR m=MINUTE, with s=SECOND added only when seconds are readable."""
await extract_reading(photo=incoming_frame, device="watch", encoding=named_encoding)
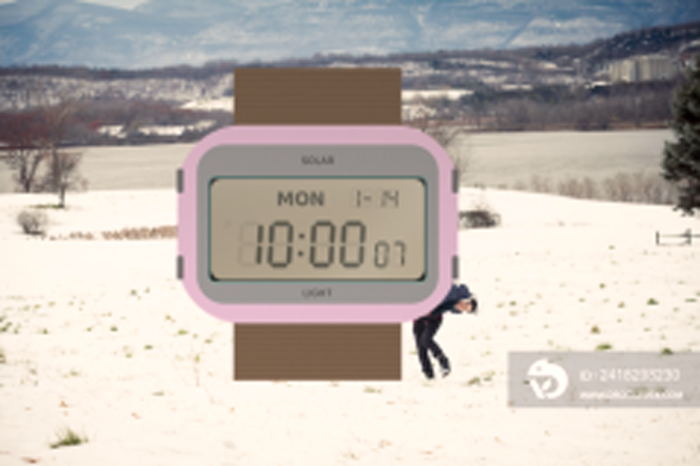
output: h=10 m=0 s=7
